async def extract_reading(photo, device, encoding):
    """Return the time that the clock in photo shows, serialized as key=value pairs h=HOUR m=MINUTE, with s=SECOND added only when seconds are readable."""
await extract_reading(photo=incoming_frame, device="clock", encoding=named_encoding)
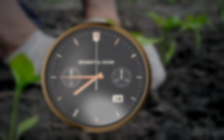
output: h=7 m=45
